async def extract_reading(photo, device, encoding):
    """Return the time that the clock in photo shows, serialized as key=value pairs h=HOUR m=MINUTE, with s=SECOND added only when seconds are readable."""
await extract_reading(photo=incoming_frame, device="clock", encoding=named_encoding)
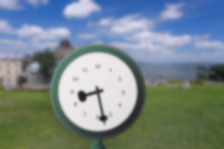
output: h=8 m=28
